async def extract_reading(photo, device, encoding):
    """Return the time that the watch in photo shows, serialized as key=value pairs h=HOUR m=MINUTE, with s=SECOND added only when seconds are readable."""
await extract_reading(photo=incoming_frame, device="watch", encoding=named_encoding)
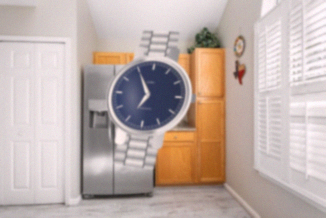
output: h=6 m=55
